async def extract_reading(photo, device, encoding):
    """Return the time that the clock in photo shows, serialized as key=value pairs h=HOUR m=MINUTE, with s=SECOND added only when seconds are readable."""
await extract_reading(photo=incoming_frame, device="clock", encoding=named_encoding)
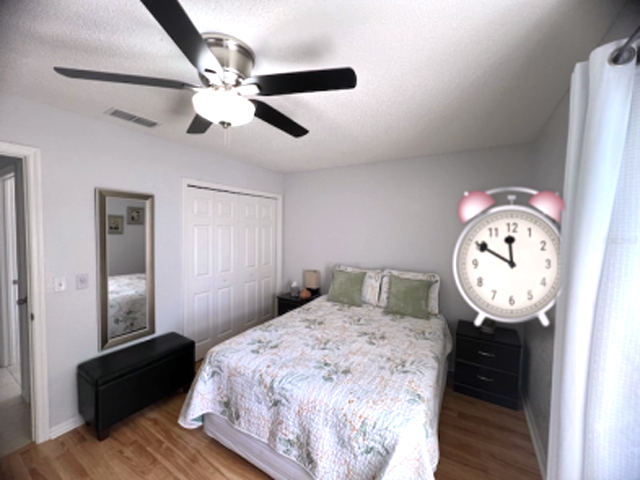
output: h=11 m=50
